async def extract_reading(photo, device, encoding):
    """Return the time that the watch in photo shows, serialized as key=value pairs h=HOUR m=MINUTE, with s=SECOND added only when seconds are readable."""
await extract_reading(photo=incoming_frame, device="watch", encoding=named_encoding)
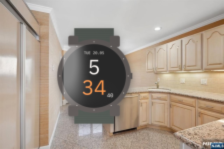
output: h=5 m=34
